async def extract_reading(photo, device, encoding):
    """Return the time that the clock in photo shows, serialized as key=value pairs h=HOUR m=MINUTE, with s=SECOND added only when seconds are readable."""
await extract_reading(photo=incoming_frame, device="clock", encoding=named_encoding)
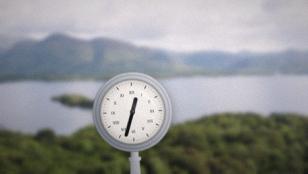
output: h=12 m=33
